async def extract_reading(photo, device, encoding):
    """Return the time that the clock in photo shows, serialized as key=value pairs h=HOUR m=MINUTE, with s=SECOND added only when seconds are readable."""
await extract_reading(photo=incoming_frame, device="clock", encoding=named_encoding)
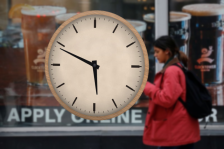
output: h=5 m=49
